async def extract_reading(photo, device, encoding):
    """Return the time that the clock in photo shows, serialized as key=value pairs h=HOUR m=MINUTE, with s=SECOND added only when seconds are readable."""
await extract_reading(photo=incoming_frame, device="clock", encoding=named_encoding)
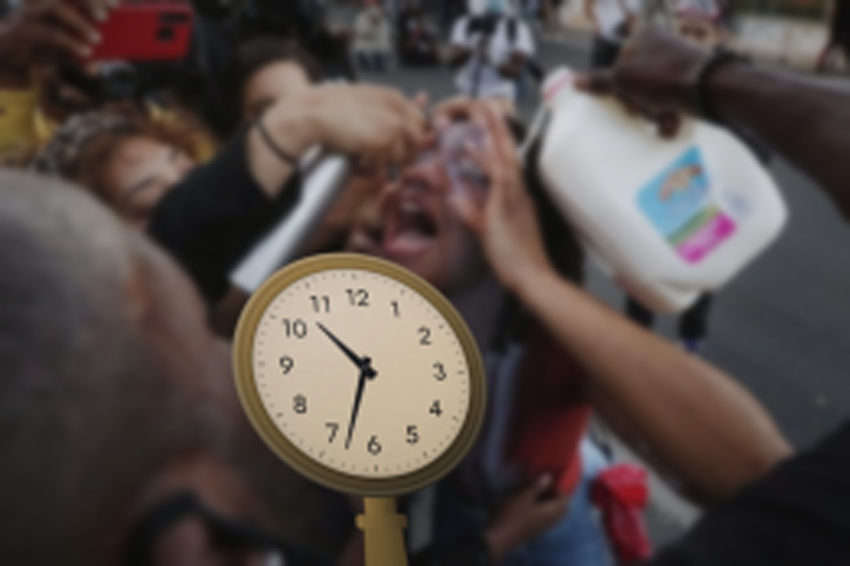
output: h=10 m=33
